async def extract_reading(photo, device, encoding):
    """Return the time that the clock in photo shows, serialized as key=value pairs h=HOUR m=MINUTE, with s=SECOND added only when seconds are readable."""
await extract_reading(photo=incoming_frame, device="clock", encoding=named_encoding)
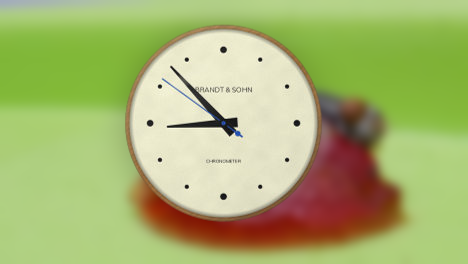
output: h=8 m=52 s=51
